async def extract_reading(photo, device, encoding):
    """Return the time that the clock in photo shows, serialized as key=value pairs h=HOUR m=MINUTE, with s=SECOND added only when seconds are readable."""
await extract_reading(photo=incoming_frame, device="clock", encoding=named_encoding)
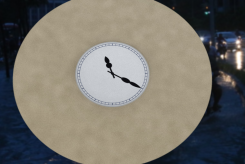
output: h=11 m=20
